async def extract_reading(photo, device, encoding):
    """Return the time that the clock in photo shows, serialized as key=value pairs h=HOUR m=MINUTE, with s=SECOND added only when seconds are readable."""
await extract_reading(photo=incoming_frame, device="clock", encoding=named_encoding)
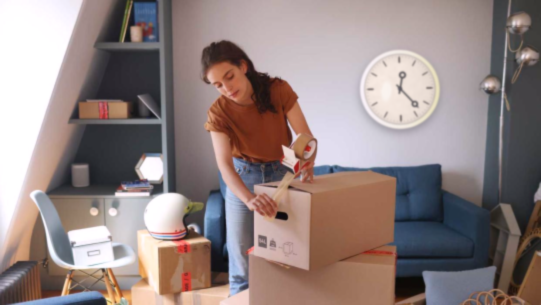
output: h=12 m=23
